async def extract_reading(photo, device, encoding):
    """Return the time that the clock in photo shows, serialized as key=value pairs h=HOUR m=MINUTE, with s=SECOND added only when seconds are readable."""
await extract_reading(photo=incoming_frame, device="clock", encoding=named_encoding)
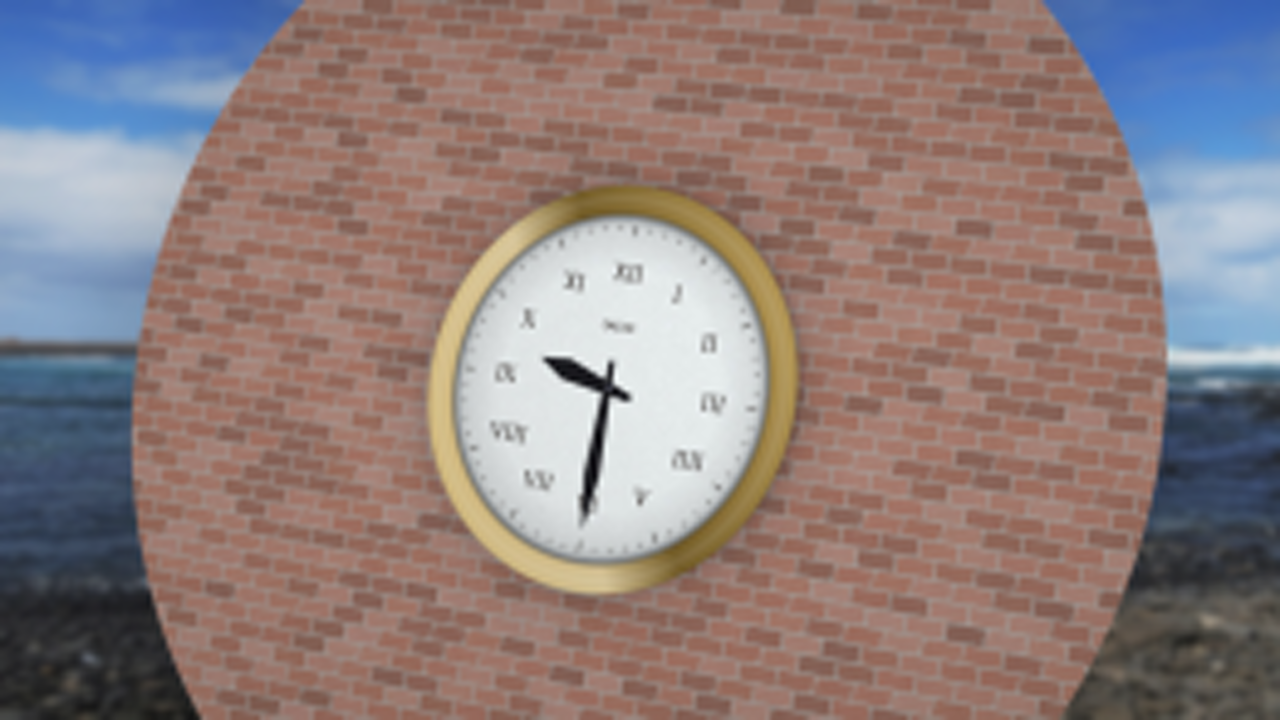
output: h=9 m=30
